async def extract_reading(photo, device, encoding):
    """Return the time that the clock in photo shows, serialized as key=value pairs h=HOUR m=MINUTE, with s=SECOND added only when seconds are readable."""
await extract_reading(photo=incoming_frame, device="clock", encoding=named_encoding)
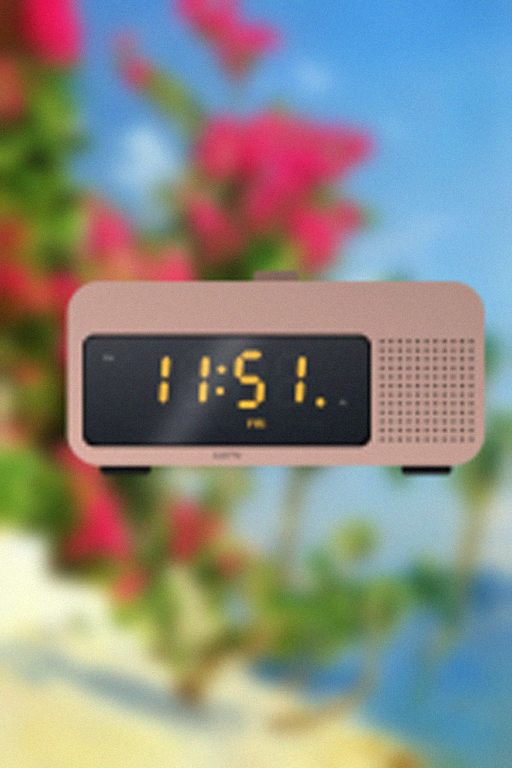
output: h=11 m=51
